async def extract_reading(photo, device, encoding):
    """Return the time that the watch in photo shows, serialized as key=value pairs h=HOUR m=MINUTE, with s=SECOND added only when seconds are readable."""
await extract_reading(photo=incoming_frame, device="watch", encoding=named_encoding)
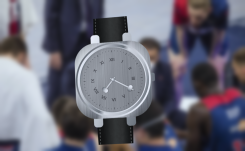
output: h=7 m=20
